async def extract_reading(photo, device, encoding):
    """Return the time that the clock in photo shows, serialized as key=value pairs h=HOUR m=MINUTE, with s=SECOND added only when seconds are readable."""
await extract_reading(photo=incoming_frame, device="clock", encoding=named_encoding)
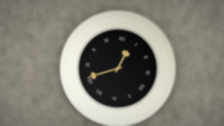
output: h=12 m=41
